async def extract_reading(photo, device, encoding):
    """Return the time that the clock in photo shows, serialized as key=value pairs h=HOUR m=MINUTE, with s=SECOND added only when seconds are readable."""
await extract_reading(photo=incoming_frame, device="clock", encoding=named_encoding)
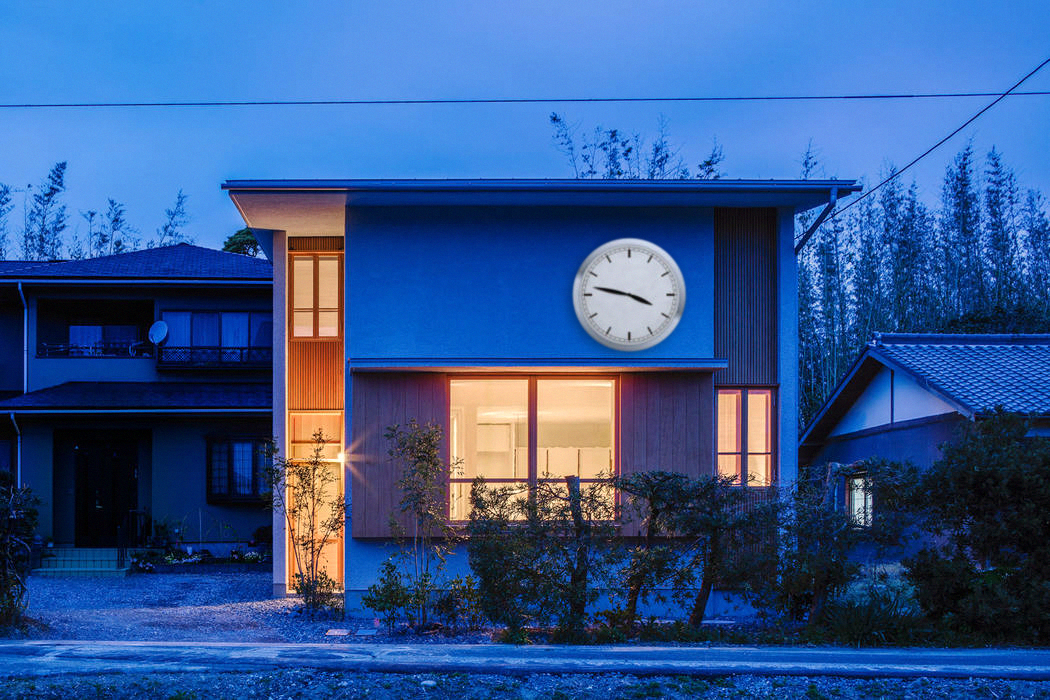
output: h=3 m=47
